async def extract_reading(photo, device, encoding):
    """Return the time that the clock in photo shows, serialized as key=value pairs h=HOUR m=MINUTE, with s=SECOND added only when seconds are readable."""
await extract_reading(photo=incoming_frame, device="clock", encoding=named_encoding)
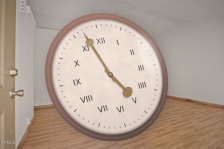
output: h=4 m=57
